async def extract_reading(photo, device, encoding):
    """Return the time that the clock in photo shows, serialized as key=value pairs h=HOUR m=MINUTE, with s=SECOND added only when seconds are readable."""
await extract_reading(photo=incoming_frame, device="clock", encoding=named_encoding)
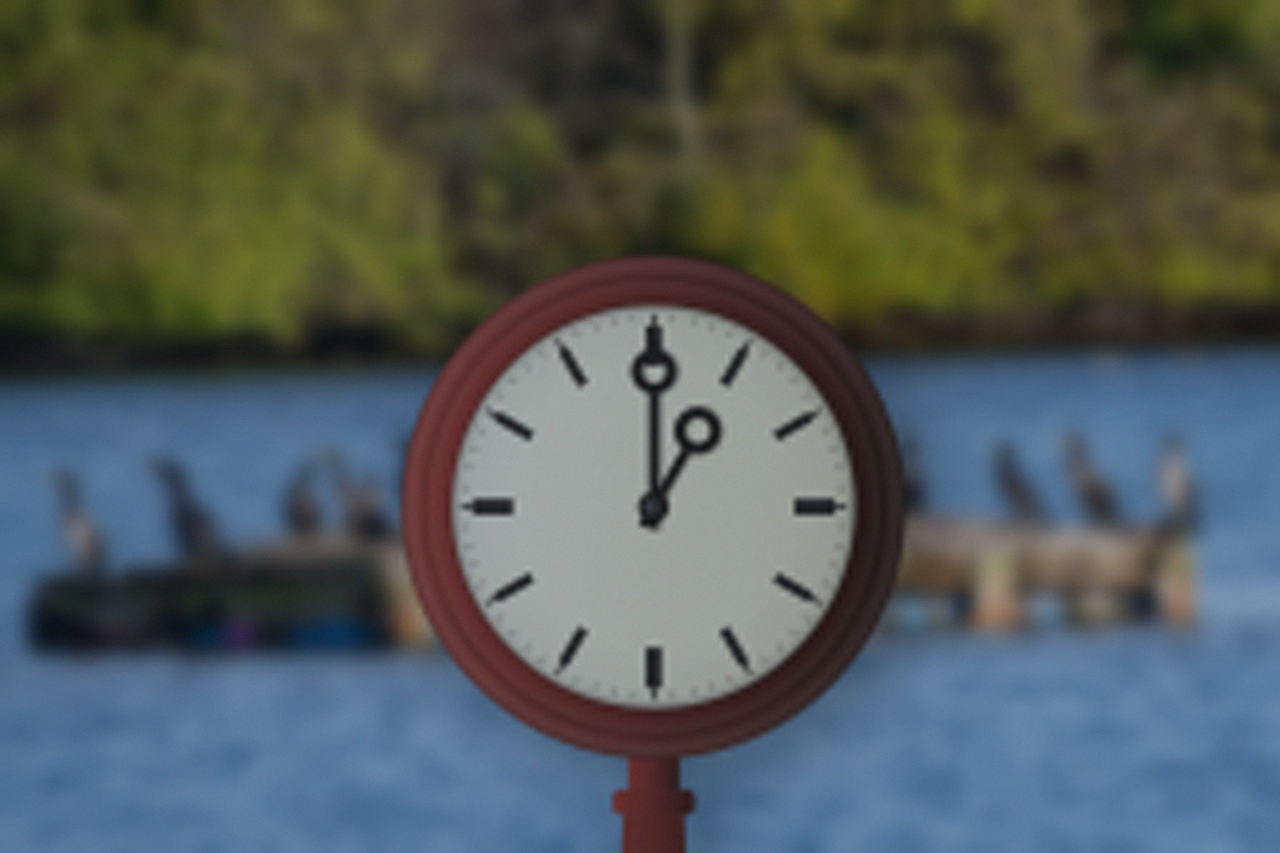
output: h=1 m=0
